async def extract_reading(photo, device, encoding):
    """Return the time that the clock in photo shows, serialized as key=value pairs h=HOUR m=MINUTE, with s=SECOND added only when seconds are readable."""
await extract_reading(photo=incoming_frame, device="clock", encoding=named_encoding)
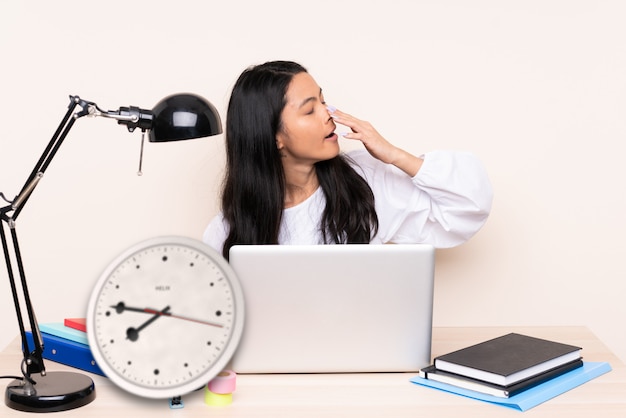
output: h=7 m=46 s=17
